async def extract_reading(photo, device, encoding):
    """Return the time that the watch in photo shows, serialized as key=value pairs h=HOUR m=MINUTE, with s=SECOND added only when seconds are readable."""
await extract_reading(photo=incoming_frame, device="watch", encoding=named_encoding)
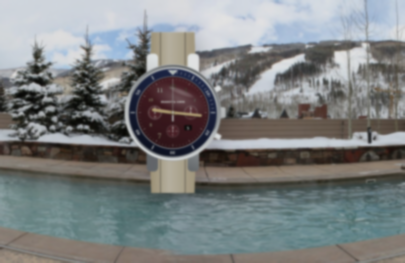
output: h=9 m=16
